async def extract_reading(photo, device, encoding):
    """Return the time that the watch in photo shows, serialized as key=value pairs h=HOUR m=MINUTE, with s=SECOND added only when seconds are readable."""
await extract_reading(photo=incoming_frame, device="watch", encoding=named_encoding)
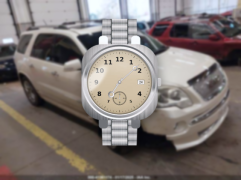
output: h=7 m=8
